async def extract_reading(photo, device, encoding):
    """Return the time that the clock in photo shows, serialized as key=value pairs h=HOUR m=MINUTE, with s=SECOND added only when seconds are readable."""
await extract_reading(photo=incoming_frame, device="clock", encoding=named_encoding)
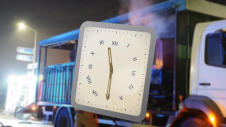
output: h=11 m=30
